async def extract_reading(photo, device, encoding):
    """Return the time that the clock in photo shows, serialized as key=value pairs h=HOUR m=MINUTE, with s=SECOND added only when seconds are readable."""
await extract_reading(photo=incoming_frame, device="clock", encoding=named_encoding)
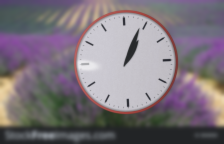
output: h=1 m=4
